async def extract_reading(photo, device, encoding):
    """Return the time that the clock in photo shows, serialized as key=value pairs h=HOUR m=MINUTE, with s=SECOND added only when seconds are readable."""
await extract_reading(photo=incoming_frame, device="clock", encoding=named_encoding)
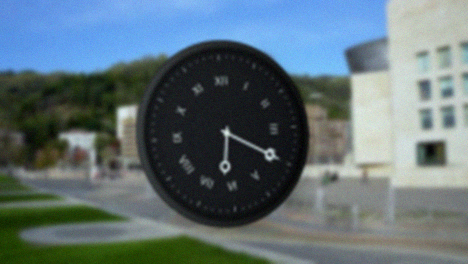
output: h=6 m=20
